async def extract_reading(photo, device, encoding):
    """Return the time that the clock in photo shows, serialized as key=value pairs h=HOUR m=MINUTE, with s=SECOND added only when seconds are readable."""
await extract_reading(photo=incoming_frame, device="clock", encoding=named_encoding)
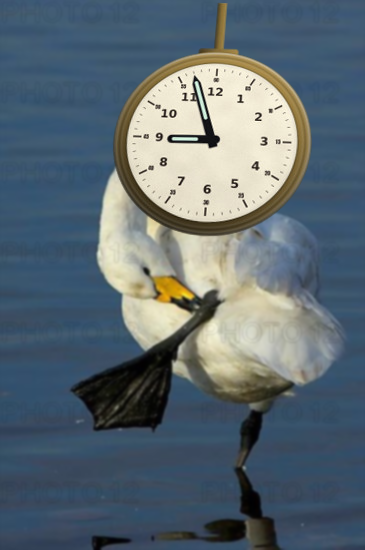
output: h=8 m=57
